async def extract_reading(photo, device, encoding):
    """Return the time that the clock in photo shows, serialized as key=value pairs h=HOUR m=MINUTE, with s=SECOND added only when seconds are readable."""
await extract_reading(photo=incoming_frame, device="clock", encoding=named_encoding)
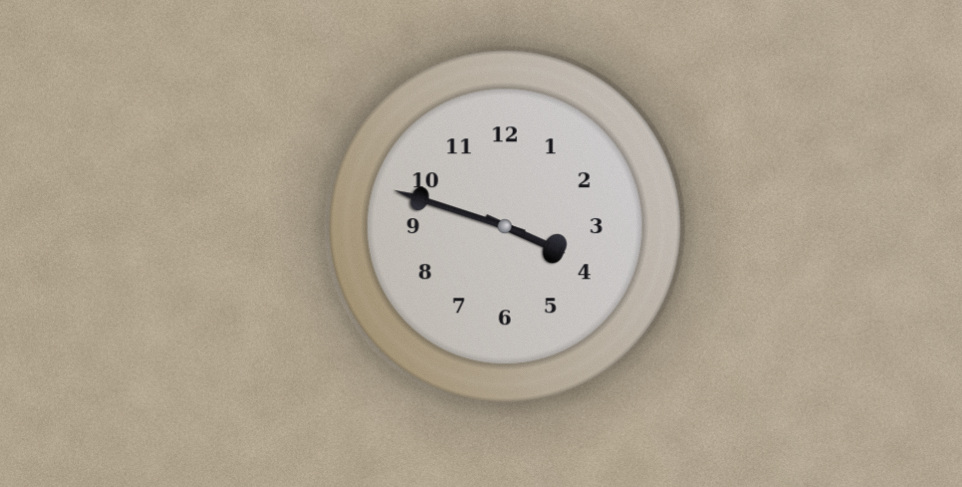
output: h=3 m=48
